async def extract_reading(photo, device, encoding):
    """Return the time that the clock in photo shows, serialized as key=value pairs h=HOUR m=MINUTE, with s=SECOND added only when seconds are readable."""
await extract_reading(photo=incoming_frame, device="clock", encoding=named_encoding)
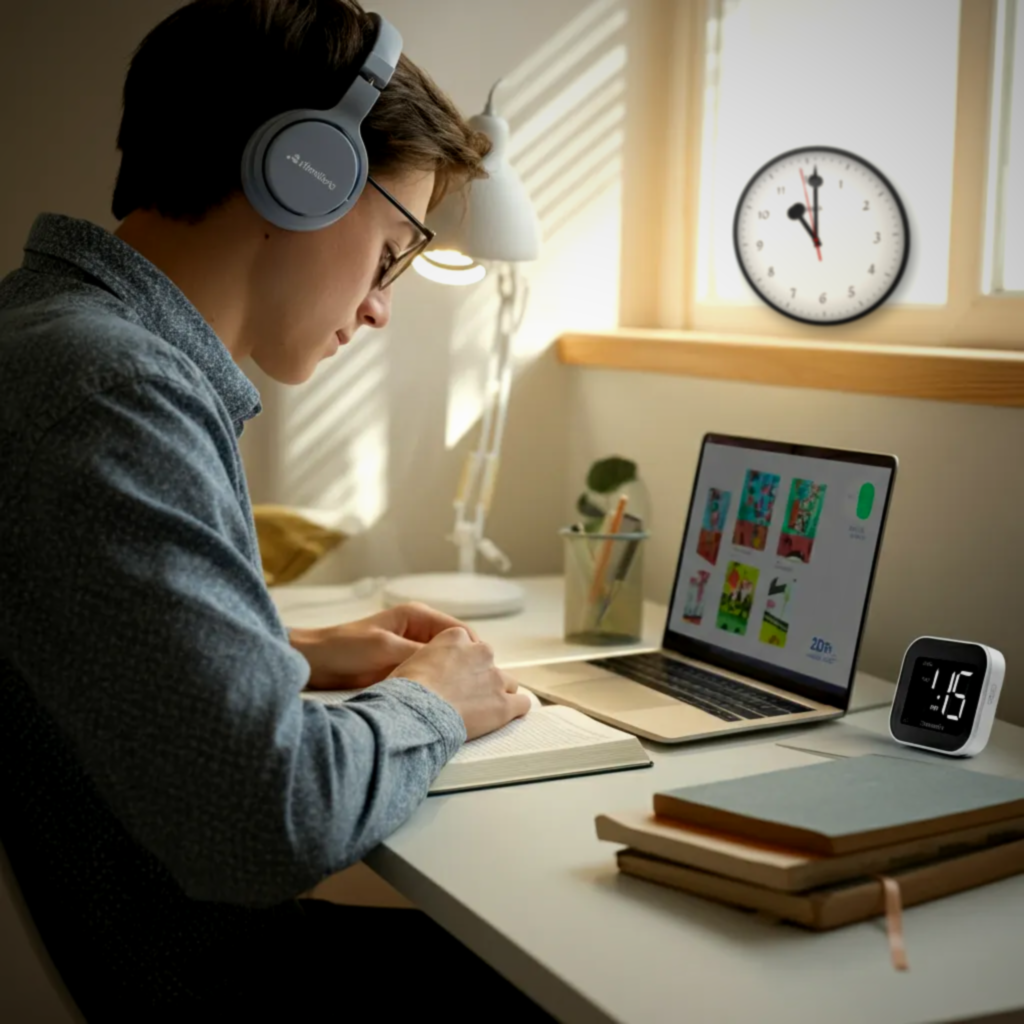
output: h=11 m=0 s=59
